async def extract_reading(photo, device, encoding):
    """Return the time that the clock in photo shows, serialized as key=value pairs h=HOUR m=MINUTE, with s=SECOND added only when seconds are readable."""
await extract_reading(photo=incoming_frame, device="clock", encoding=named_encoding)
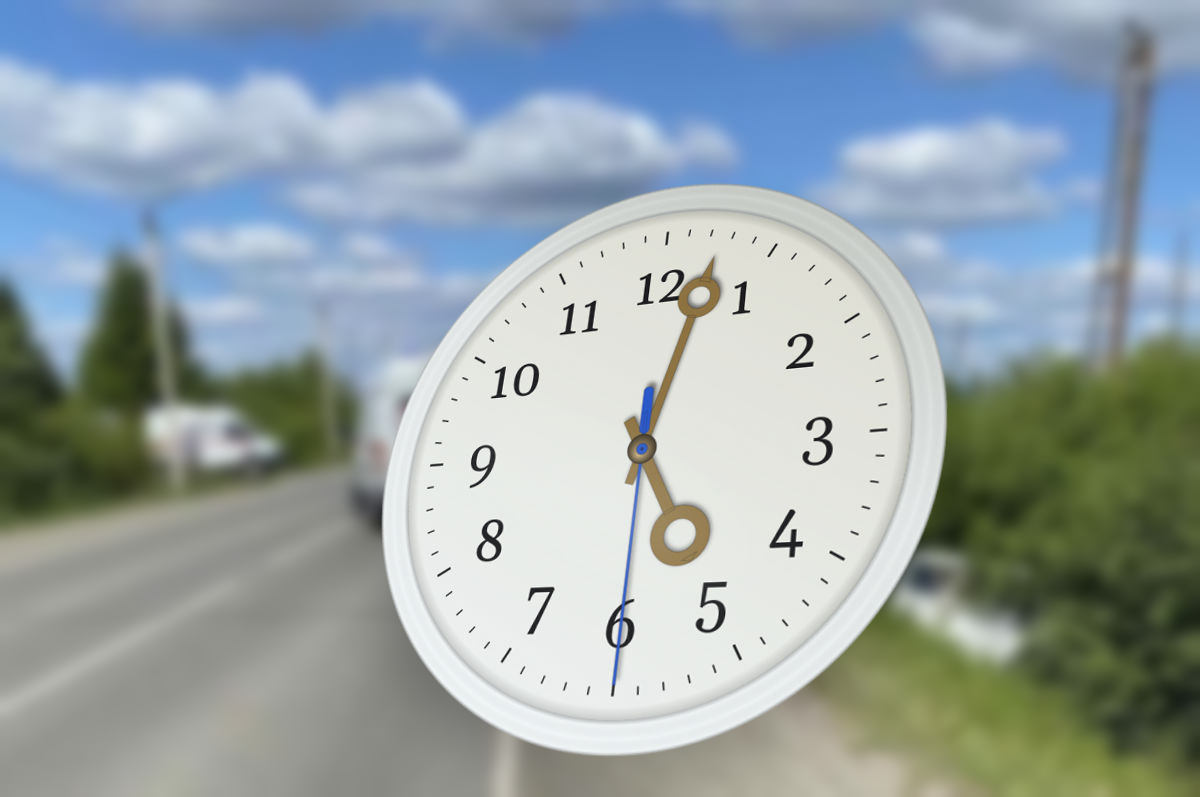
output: h=5 m=2 s=30
